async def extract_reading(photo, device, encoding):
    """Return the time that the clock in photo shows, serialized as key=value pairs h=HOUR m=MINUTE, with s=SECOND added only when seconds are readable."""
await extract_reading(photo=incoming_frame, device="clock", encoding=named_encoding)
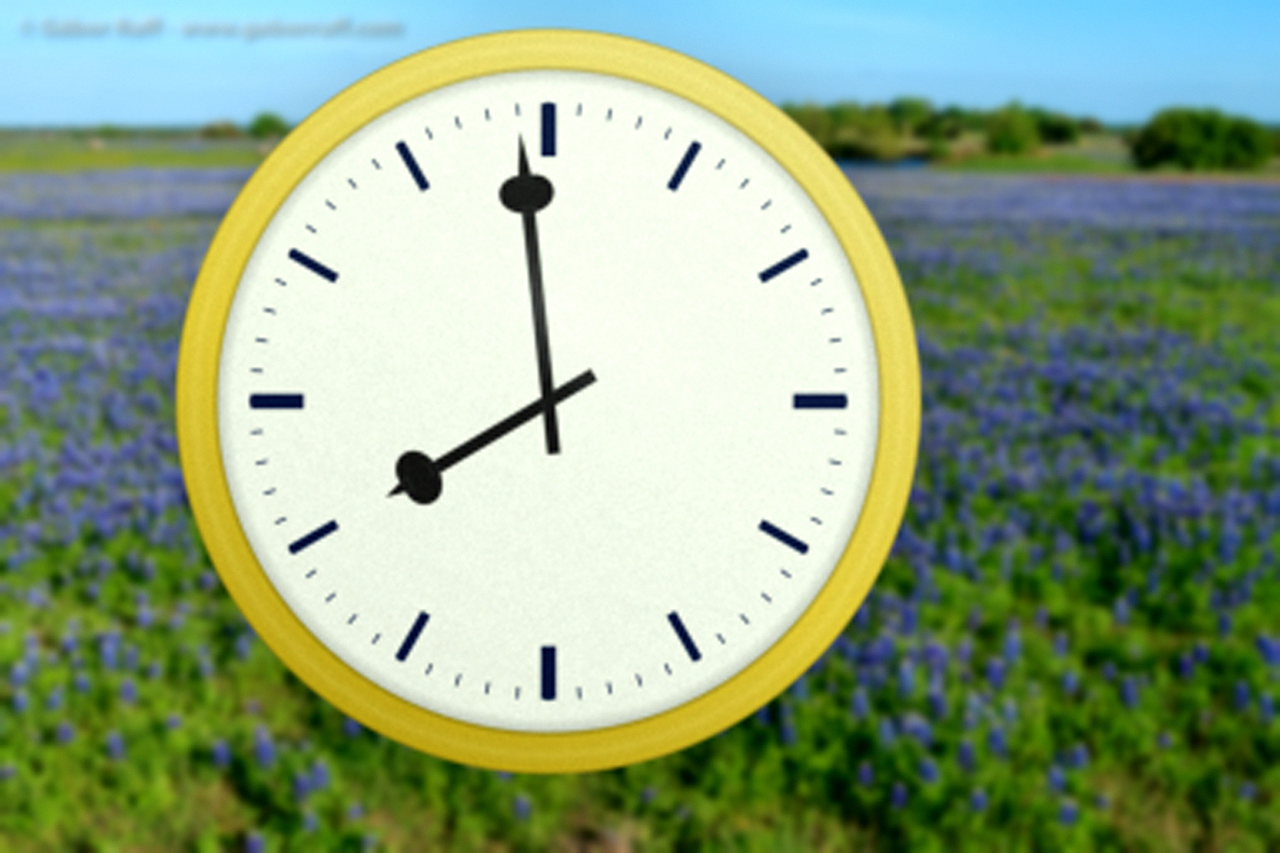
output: h=7 m=59
